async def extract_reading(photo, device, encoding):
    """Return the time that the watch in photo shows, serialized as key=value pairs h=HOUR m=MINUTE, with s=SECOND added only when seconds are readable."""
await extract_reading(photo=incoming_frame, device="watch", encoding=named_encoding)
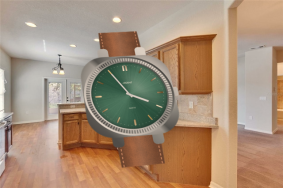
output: h=3 m=55
